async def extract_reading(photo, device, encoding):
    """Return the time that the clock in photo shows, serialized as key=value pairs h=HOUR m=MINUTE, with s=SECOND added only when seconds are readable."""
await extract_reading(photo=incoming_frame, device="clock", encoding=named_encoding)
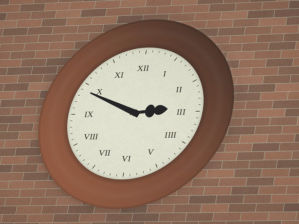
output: h=2 m=49
